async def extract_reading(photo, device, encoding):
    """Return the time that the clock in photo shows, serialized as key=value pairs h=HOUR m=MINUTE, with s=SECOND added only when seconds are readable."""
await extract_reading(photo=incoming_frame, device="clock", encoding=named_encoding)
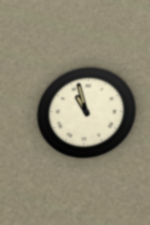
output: h=10 m=57
